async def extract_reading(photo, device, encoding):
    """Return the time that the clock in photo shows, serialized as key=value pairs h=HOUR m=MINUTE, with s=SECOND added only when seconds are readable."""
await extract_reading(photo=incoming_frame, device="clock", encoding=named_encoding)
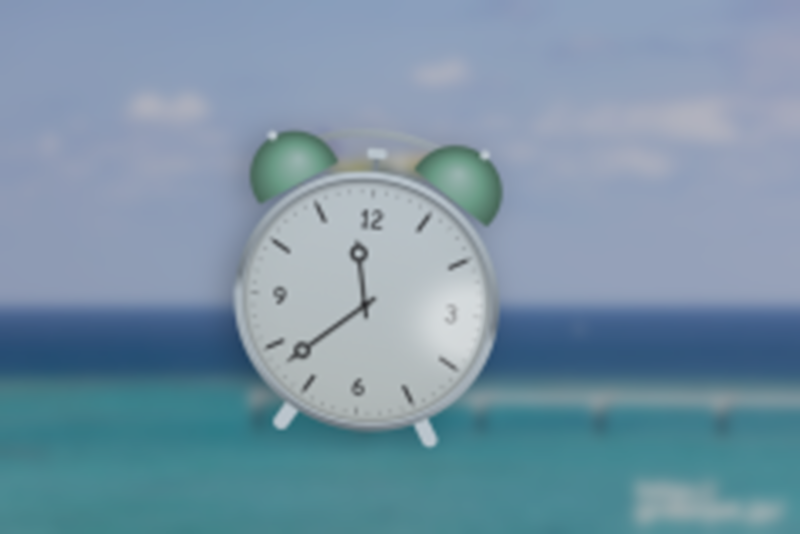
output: h=11 m=38
